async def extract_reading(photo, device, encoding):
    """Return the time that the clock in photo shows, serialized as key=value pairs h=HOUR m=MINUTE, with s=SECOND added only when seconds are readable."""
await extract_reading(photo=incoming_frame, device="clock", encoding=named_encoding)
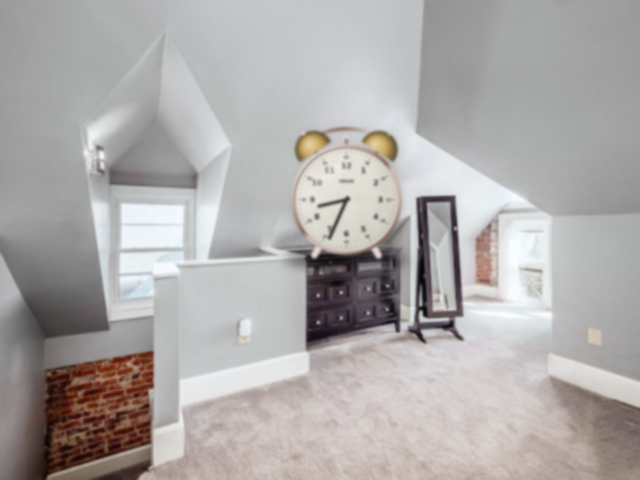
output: h=8 m=34
